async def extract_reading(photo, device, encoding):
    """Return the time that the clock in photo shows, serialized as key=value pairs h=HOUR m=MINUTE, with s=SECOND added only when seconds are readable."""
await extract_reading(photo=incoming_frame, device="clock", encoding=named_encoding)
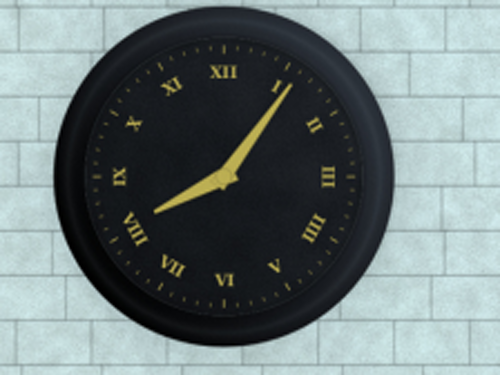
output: h=8 m=6
